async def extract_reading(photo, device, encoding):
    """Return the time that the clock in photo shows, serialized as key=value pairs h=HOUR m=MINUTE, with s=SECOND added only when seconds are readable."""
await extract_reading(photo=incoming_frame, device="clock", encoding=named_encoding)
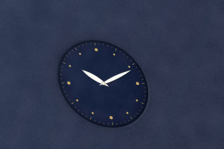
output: h=10 m=11
